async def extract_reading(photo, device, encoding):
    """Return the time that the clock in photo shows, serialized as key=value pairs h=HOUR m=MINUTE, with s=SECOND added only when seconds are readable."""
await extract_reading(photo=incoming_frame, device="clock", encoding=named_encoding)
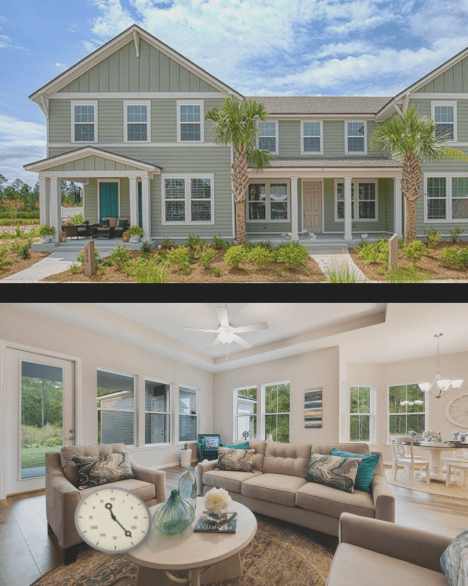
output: h=11 m=24
